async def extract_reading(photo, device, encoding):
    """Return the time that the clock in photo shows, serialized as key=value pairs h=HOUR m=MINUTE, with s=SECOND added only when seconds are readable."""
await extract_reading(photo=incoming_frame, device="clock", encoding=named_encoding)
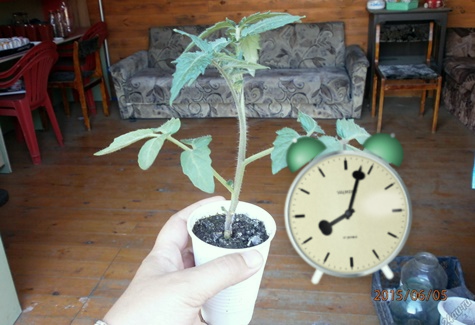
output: h=8 m=3
